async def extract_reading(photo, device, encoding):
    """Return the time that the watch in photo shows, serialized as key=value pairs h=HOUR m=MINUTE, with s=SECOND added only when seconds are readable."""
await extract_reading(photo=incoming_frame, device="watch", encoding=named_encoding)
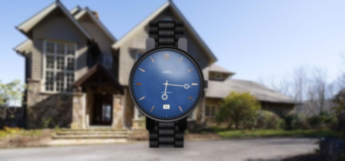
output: h=6 m=16
